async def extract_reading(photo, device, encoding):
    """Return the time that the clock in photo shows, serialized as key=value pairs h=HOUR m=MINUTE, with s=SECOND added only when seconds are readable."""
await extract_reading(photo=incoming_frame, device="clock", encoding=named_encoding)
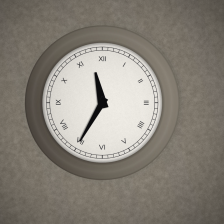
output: h=11 m=35
